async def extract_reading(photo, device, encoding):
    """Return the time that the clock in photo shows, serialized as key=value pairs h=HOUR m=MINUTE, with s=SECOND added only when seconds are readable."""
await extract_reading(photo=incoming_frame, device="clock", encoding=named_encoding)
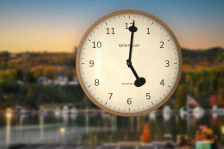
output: h=5 m=1
